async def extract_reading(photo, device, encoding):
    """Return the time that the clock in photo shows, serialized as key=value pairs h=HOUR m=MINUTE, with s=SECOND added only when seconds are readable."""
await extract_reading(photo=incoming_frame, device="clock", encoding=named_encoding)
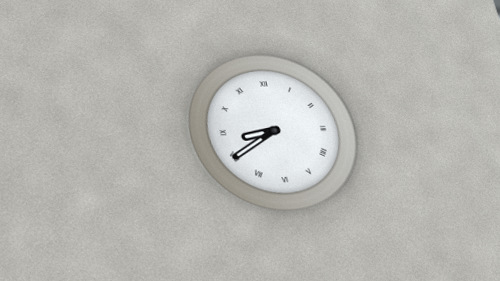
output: h=8 m=40
